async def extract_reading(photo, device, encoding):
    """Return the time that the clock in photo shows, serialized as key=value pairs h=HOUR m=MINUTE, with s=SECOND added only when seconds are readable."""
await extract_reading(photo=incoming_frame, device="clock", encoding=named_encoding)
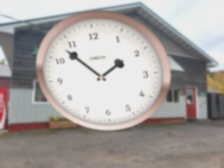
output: h=1 m=53
